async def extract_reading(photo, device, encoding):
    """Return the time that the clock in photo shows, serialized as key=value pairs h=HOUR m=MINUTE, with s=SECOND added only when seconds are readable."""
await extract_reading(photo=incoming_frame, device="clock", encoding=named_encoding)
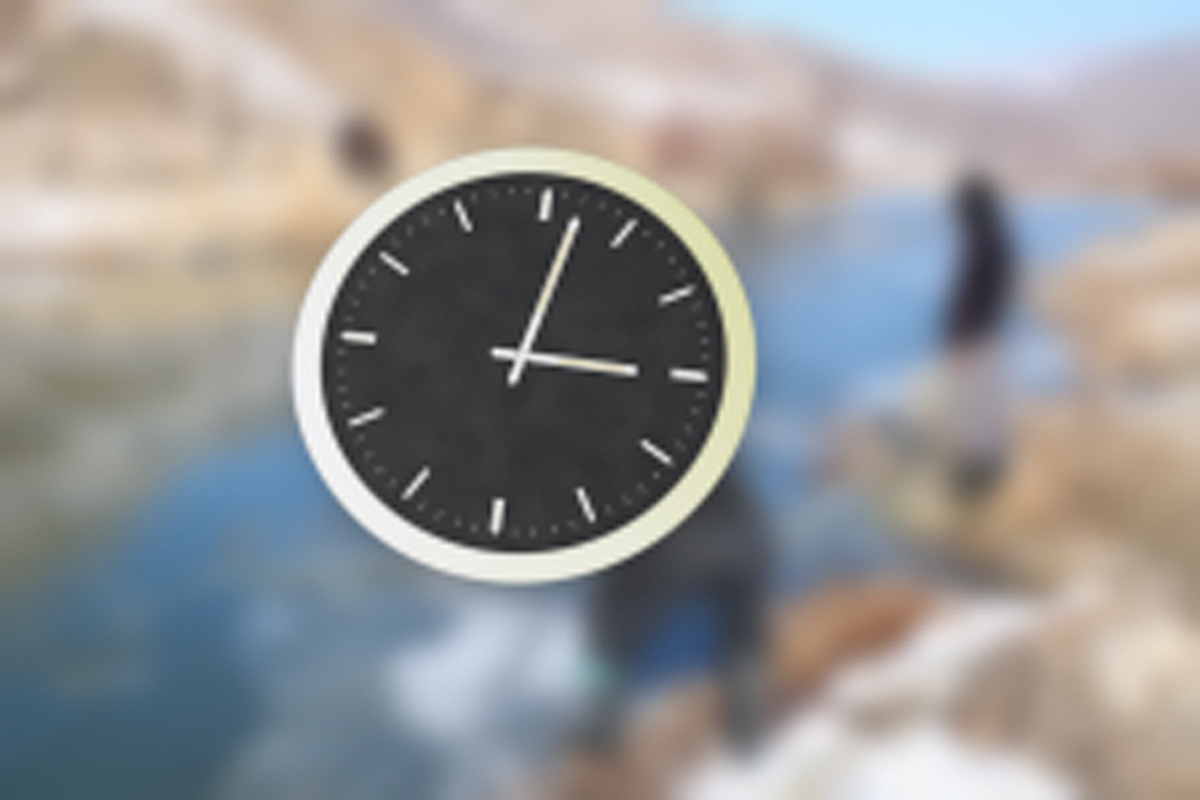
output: h=3 m=2
